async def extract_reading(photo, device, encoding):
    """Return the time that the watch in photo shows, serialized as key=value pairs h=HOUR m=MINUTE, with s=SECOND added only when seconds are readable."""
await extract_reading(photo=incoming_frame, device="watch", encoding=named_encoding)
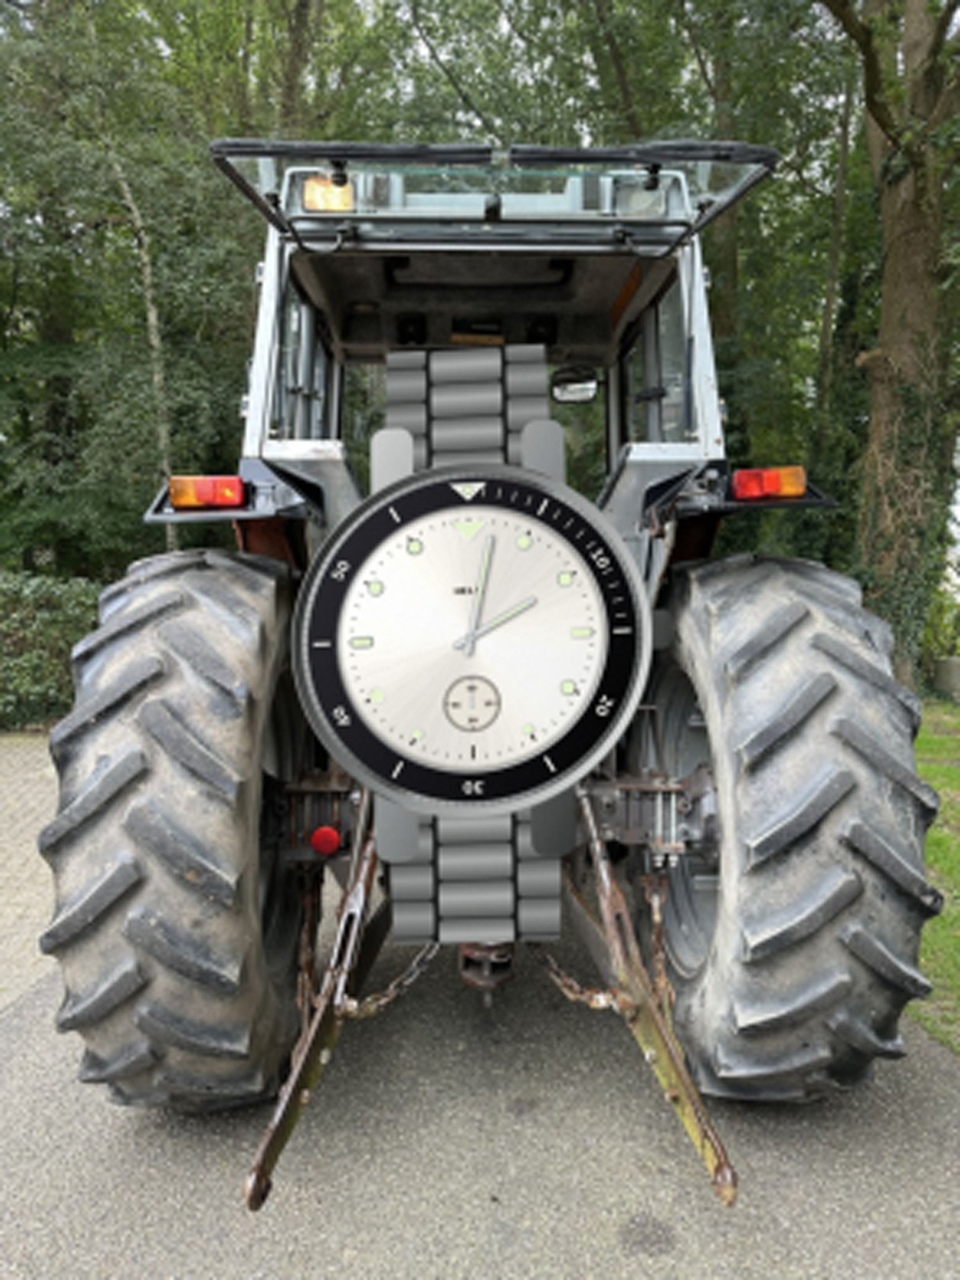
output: h=2 m=2
